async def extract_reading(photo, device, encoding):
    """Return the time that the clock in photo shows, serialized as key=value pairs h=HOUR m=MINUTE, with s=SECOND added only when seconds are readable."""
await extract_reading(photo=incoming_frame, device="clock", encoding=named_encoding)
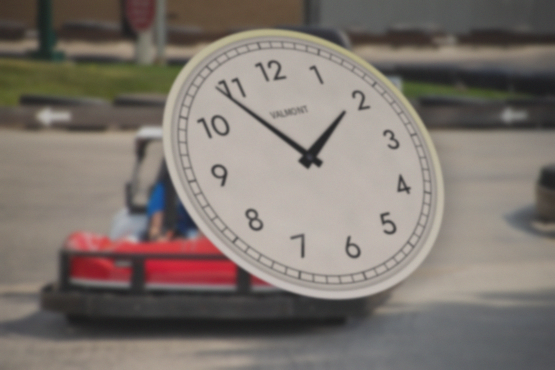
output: h=1 m=54
